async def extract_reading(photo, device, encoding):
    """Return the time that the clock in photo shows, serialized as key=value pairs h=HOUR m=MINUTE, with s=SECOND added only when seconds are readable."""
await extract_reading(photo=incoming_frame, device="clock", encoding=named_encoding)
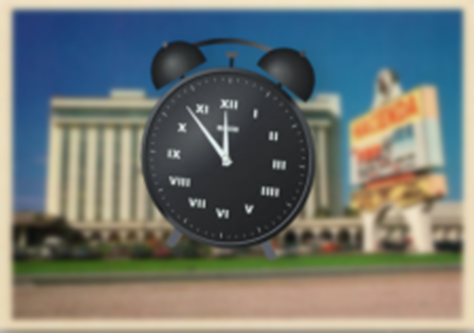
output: h=11 m=53
